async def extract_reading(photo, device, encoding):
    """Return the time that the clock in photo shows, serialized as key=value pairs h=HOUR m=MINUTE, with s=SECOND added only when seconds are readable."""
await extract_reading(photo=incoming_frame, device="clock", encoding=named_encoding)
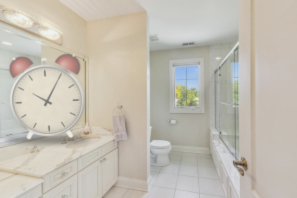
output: h=10 m=5
